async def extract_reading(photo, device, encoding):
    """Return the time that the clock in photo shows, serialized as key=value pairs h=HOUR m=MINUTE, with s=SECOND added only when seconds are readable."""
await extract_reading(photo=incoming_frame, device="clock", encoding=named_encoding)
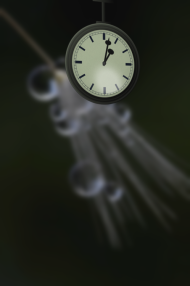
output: h=1 m=2
